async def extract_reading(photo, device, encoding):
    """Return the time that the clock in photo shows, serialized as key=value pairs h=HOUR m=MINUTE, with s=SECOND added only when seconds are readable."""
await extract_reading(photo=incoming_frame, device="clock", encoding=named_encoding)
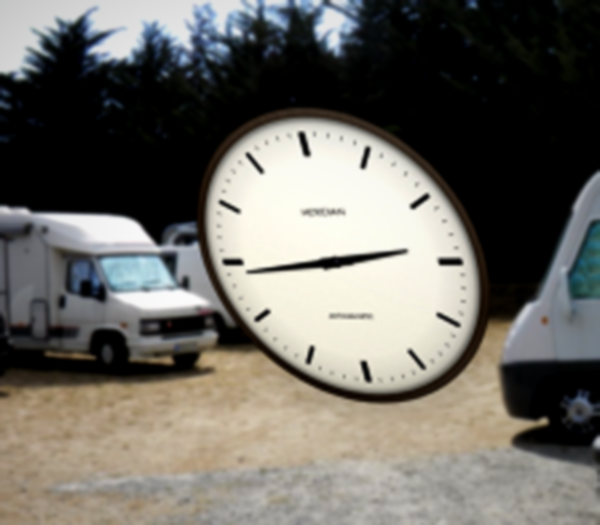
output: h=2 m=44
